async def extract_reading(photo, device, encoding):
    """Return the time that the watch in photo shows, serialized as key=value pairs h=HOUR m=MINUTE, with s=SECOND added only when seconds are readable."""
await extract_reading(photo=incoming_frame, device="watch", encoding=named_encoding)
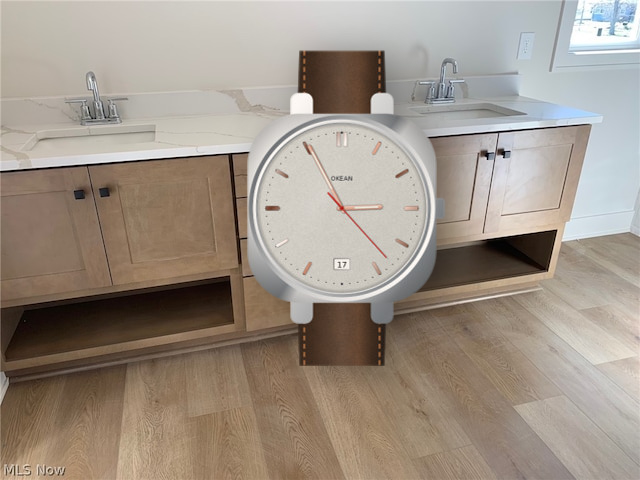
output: h=2 m=55 s=23
